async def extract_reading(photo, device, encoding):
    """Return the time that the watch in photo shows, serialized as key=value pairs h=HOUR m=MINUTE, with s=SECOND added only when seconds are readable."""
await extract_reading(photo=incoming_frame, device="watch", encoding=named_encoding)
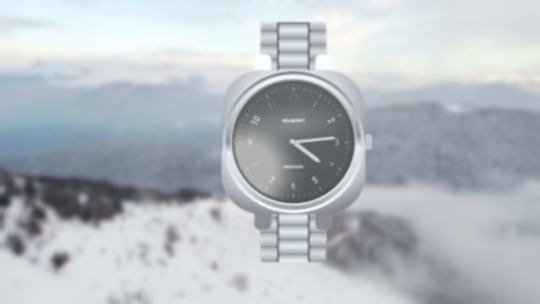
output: h=4 m=14
